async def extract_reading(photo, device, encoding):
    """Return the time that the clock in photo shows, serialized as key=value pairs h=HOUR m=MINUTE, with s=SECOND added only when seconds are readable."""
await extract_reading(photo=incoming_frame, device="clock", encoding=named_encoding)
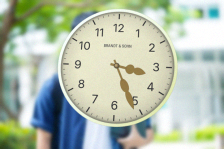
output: h=3 m=26
